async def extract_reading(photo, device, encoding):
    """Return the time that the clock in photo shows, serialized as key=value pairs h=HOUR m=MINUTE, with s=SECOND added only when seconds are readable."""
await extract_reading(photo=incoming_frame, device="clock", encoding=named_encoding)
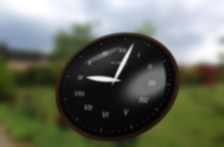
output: h=9 m=2
